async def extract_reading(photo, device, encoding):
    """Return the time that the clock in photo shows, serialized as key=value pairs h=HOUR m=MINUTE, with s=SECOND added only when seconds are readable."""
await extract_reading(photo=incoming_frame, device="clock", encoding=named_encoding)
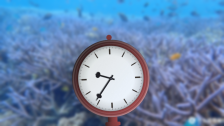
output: h=9 m=36
